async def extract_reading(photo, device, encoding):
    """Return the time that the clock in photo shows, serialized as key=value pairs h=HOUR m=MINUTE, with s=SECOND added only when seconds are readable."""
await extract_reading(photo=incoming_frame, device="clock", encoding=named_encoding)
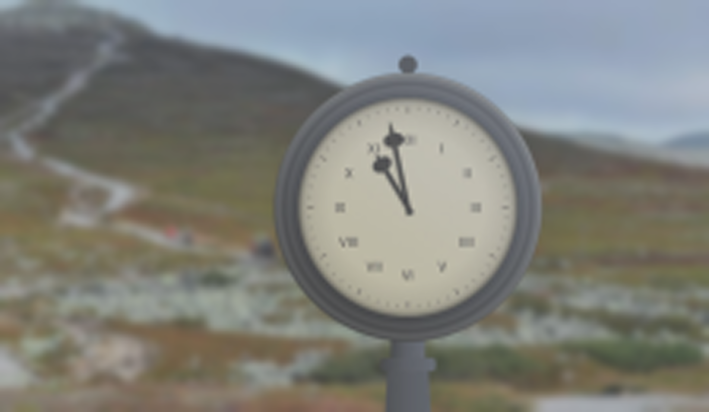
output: h=10 m=58
